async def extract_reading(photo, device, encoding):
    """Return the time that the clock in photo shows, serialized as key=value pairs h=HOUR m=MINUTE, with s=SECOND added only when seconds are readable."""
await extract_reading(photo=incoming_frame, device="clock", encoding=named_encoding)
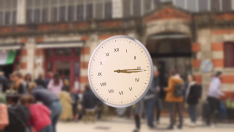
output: h=3 m=16
